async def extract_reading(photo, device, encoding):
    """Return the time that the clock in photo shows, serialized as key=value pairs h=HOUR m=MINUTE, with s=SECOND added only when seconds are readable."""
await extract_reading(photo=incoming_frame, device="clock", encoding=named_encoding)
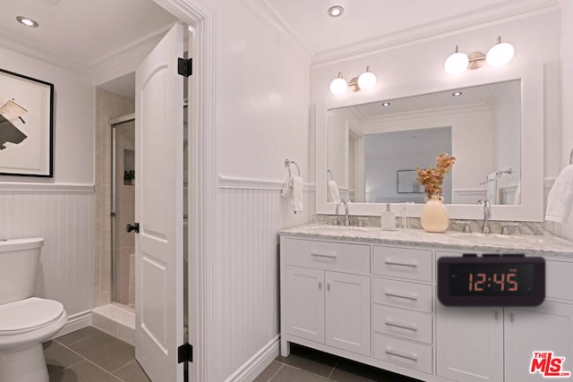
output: h=12 m=45
